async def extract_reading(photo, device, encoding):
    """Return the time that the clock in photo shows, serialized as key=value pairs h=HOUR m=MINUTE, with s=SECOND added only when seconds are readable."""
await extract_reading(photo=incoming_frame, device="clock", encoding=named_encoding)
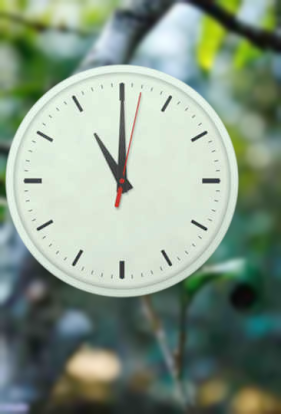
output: h=11 m=0 s=2
